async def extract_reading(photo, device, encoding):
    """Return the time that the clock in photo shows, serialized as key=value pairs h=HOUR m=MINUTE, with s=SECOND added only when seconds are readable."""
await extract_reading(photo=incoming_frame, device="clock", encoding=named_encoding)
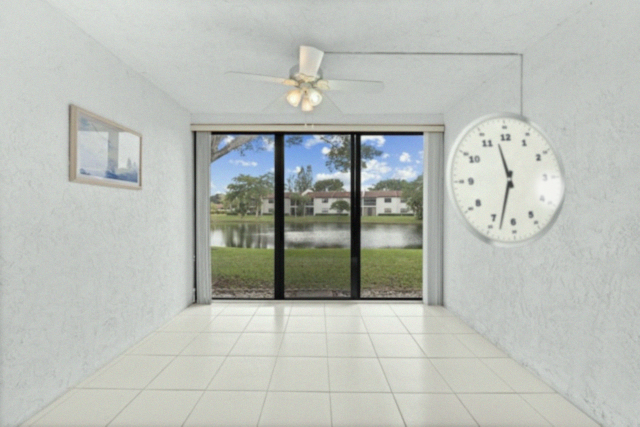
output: h=11 m=33
